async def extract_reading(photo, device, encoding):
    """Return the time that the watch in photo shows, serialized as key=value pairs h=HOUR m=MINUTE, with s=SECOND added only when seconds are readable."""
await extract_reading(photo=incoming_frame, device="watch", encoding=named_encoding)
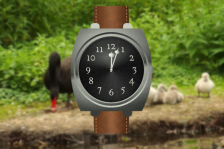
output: h=12 m=3
